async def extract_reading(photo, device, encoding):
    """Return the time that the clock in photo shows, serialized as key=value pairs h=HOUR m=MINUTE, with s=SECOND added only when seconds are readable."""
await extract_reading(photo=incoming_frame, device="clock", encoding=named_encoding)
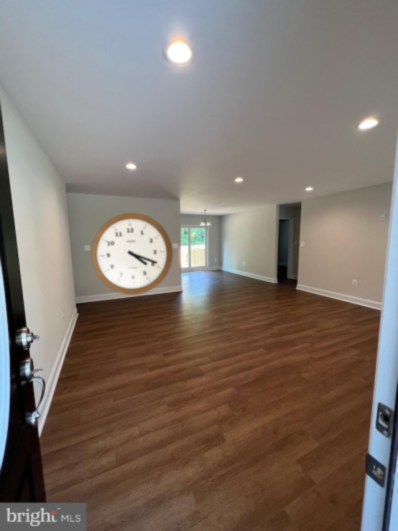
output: h=4 m=19
